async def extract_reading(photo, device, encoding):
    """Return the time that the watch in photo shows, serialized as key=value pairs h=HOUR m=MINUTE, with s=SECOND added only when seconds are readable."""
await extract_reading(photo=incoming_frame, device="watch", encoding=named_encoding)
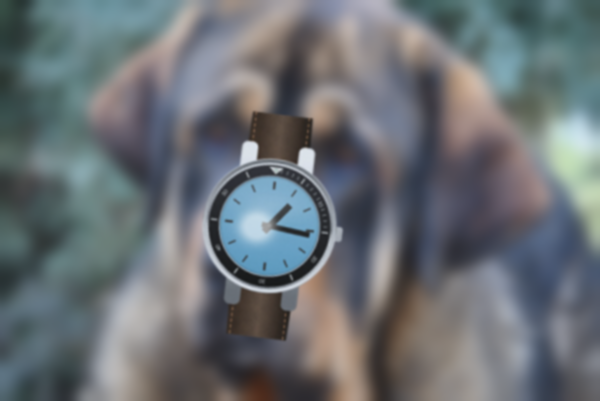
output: h=1 m=16
